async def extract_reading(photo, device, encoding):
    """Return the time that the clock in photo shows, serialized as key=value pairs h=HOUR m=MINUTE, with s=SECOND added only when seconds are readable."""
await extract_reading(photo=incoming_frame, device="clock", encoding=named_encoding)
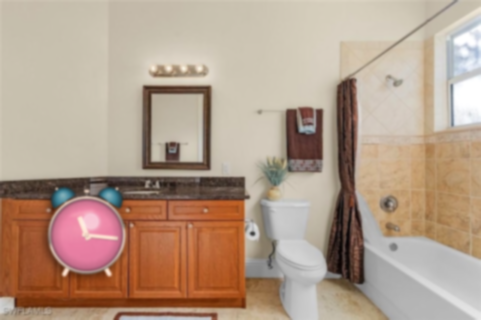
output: h=11 m=16
